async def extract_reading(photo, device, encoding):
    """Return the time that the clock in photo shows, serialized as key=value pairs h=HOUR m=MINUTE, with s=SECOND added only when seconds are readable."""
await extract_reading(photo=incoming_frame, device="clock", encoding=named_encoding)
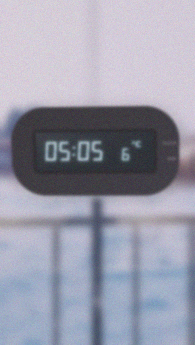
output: h=5 m=5
